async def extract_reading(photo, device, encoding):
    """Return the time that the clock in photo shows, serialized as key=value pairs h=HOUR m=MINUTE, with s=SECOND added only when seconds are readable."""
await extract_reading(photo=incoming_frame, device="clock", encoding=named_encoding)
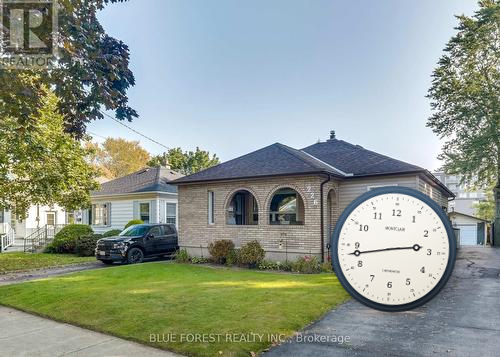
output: h=2 m=43
